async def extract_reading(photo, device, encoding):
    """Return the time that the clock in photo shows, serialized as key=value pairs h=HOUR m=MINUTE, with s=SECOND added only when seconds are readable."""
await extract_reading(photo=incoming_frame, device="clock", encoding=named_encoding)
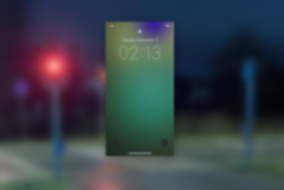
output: h=2 m=13
